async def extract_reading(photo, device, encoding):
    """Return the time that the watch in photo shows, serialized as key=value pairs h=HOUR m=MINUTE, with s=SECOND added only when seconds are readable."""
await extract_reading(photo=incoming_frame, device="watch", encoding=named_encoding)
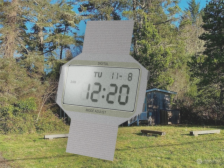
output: h=12 m=20
